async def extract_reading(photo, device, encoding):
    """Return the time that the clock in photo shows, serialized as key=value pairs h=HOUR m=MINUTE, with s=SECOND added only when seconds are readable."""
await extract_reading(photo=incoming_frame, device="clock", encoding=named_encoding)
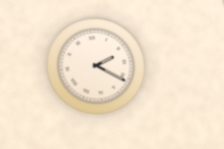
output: h=2 m=21
